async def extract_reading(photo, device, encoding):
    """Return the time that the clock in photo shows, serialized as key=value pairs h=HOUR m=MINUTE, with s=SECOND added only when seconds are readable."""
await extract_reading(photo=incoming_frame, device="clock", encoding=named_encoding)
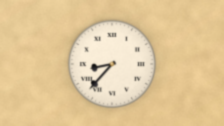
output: h=8 m=37
